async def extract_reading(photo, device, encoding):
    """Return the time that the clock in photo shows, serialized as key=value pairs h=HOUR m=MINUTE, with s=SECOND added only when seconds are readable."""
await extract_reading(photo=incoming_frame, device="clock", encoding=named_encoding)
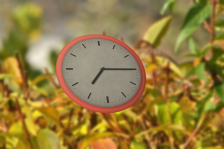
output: h=7 m=15
